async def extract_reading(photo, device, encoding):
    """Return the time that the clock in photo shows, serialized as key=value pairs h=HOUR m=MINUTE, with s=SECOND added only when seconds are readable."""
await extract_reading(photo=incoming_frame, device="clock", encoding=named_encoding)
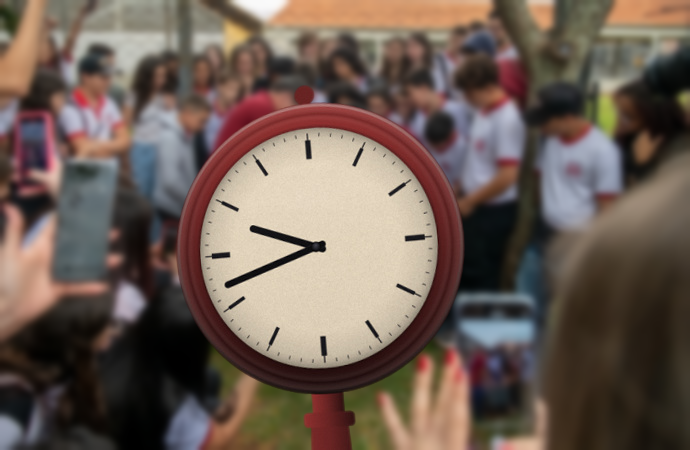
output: h=9 m=42
